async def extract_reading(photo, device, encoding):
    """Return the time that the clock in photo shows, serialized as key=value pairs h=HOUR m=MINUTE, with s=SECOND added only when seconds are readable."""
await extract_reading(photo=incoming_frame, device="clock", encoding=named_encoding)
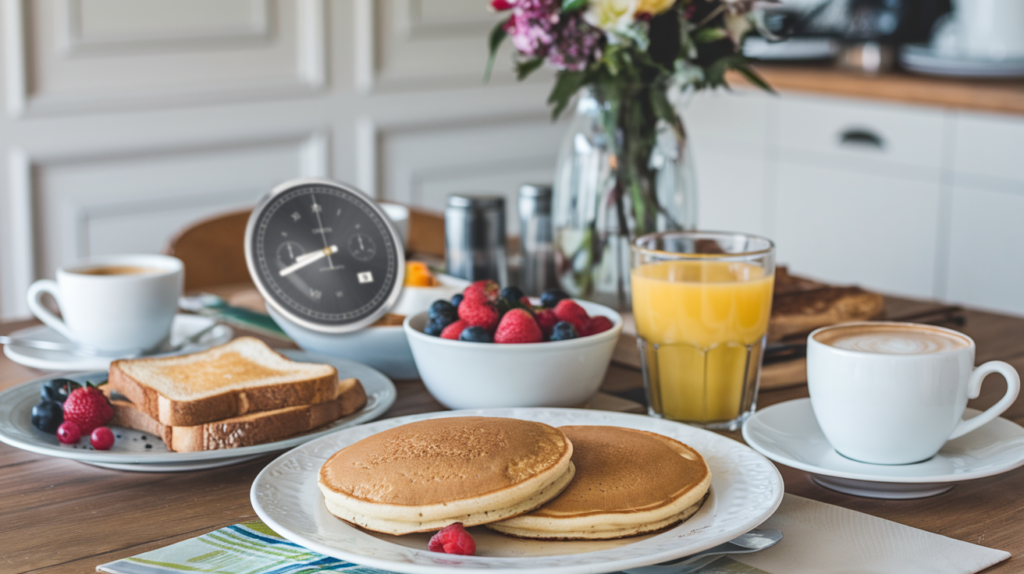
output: h=8 m=42
